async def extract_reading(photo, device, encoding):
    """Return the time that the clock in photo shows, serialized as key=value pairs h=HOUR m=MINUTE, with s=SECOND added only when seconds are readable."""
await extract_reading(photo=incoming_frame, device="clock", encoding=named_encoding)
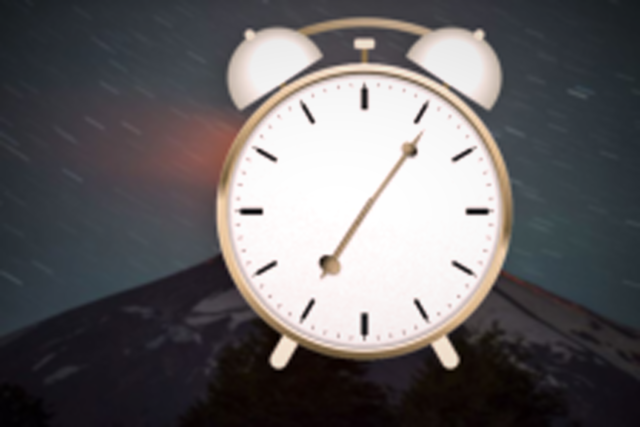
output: h=7 m=6
